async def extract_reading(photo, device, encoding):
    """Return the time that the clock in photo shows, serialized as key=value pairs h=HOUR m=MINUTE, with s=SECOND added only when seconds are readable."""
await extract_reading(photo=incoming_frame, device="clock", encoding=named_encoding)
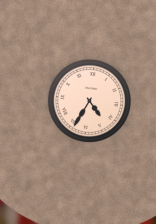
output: h=4 m=34
